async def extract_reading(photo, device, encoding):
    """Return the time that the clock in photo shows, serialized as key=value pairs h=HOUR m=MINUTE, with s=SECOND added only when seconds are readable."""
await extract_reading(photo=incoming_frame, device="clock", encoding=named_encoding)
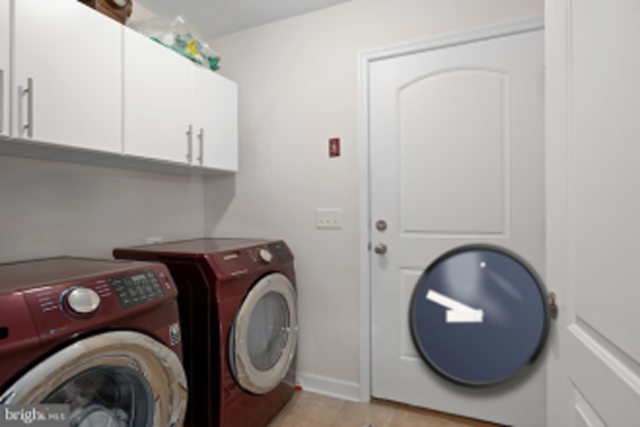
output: h=8 m=48
